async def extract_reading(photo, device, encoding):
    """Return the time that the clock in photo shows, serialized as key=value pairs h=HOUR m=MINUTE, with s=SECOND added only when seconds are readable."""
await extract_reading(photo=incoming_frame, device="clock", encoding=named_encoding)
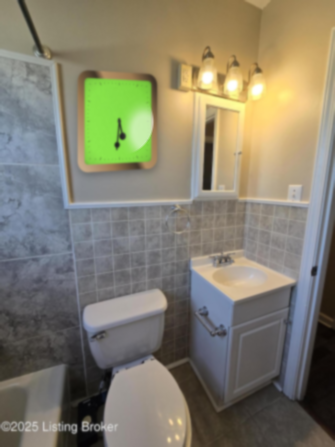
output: h=5 m=31
